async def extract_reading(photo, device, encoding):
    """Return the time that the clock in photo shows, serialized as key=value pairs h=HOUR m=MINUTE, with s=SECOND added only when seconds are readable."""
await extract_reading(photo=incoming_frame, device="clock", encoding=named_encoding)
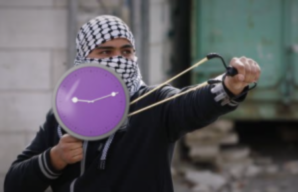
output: h=9 m=12
